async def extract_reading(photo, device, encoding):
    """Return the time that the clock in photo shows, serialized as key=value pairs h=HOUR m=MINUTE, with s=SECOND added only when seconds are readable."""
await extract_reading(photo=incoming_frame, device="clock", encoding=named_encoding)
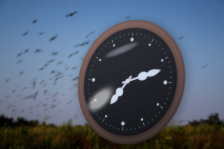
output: h=7 m=12
